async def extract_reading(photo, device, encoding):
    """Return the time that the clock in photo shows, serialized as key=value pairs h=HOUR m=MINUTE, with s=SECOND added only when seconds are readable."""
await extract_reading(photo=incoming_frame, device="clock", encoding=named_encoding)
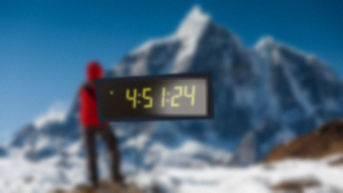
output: h=4 m=51 s=24
